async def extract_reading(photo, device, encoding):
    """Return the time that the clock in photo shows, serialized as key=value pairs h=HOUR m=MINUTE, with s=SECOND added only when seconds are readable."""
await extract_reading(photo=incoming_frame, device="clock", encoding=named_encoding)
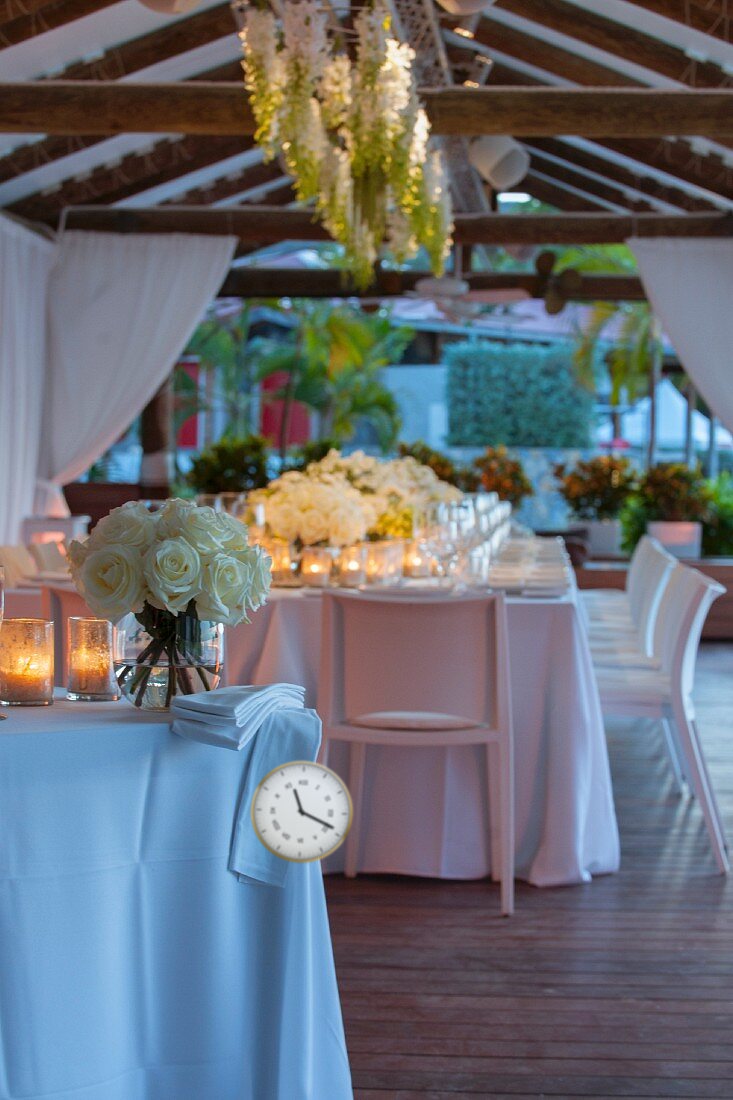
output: h=11 m=19
